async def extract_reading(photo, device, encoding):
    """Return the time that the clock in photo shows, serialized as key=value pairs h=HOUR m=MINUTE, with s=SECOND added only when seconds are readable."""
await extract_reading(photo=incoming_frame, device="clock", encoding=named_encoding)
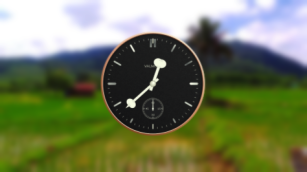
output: h=12 m=38
